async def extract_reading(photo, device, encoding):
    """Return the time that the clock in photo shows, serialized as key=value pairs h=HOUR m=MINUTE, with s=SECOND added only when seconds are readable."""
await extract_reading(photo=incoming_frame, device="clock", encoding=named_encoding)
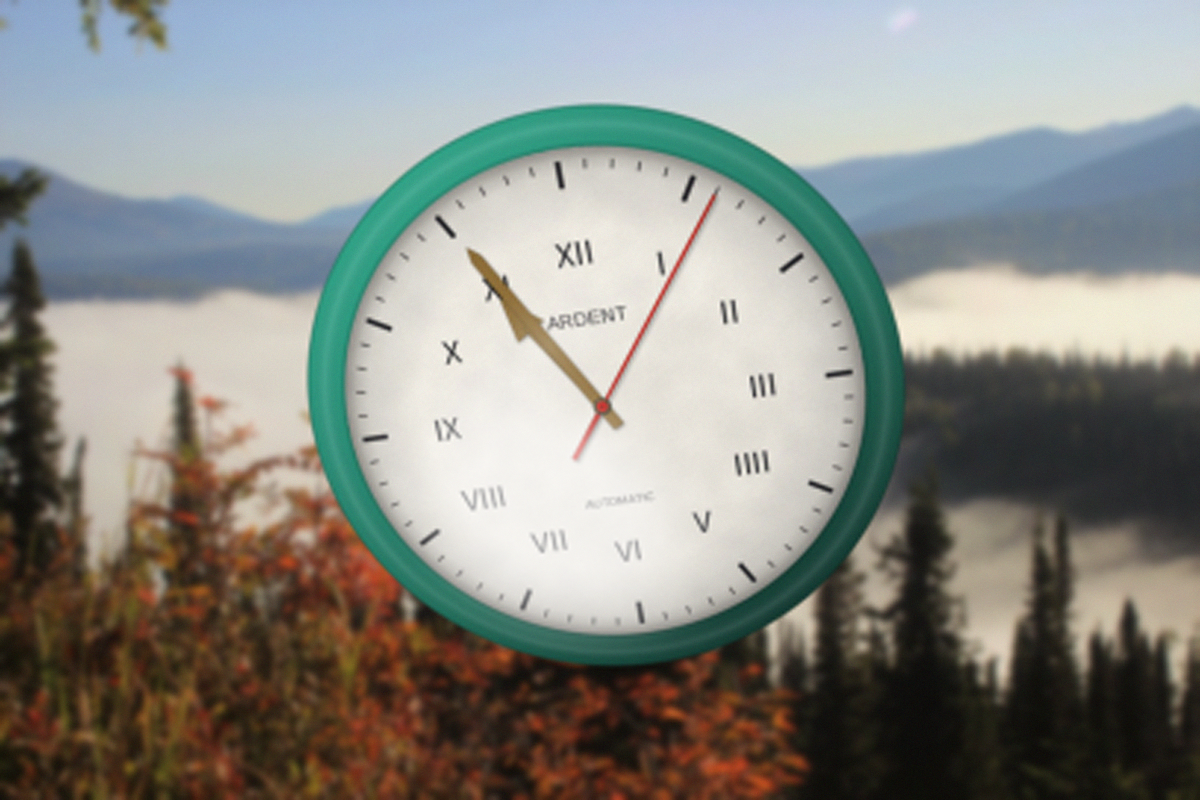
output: h=10 m=55 s=6
